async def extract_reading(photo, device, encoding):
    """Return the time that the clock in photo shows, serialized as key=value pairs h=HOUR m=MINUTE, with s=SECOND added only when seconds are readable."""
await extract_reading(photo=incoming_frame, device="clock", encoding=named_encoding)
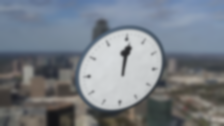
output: h=12 m=1
